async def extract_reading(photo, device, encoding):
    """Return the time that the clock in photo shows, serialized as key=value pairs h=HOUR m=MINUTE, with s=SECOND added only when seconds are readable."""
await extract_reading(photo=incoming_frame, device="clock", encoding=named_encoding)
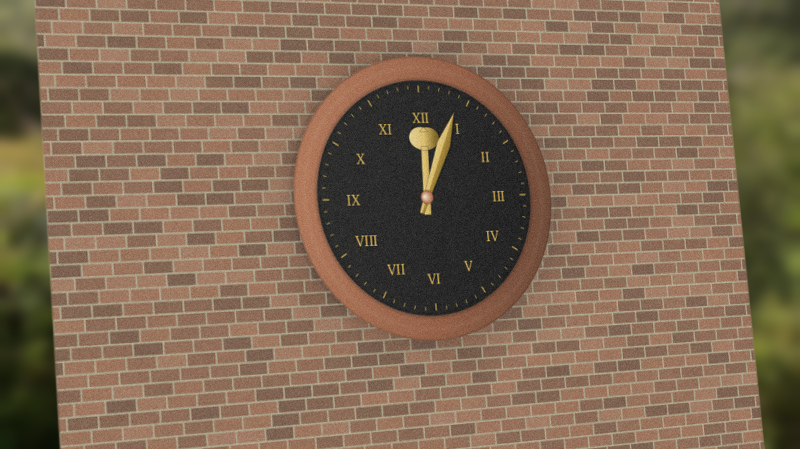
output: h=12 m=4
